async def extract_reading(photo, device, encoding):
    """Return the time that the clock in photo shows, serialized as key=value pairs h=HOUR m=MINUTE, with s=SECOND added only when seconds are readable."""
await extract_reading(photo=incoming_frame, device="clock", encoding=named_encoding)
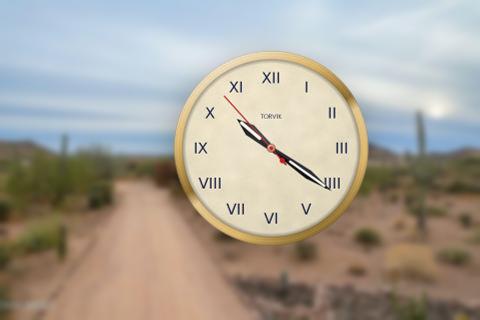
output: h=10 m=20 s=53
